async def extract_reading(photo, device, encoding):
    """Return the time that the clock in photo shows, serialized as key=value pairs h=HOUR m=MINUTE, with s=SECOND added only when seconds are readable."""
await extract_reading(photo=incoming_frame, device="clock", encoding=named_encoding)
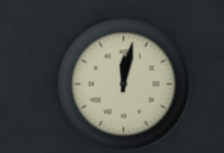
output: h=12 m=2
